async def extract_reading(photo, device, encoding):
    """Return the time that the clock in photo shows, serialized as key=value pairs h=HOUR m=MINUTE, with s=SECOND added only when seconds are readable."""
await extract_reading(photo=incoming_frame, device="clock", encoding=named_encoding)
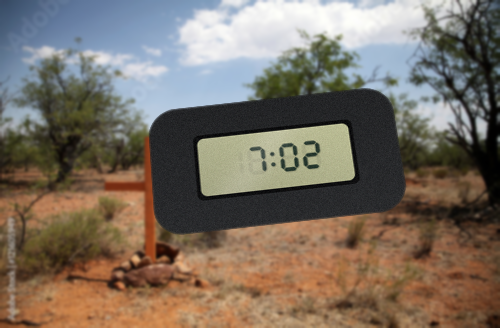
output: h=7 m=2
